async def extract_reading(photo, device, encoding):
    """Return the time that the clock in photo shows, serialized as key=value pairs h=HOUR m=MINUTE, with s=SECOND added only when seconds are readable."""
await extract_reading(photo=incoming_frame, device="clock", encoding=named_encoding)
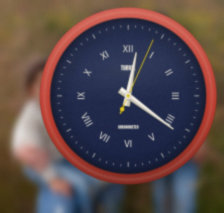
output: h=12 m=21 s=4
